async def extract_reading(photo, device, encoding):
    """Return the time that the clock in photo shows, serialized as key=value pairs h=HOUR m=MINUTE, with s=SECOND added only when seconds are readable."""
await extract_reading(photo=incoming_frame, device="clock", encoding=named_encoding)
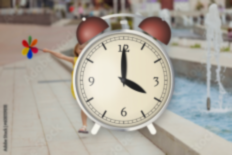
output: h=4 m=0
